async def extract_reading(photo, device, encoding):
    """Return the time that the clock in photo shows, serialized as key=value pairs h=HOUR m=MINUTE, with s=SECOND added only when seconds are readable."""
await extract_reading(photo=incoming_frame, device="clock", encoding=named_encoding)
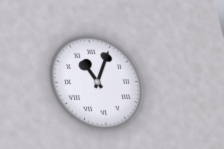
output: h=11 m=5
